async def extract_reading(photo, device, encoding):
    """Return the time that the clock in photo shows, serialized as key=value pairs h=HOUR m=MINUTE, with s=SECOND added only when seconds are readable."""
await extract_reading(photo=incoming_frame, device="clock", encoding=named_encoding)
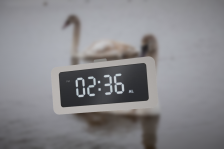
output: h=2 m=36
